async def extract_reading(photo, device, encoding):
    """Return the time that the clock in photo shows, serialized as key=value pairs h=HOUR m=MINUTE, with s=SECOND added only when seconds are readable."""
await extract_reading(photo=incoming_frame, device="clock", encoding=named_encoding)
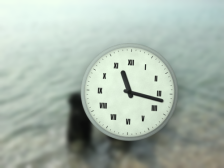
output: h=11 m=17
